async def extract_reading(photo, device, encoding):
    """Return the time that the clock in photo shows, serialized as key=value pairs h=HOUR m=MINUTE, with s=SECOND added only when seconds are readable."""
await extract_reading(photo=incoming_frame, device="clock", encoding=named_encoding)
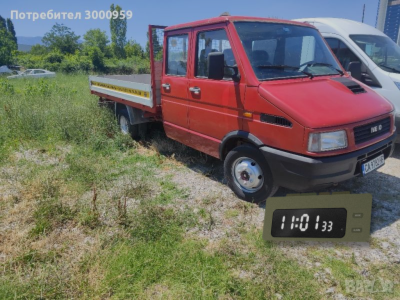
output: h=11 m=1 s=33
